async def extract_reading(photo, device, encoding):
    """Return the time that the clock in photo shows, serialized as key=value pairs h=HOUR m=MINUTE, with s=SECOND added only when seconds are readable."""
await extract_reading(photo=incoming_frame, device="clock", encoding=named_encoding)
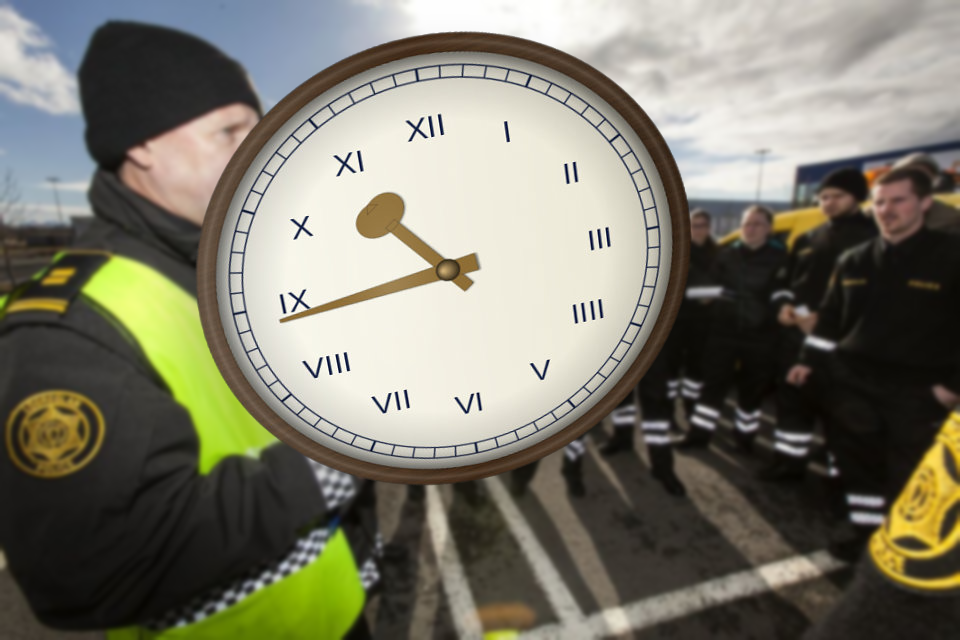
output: h=10 m=44
